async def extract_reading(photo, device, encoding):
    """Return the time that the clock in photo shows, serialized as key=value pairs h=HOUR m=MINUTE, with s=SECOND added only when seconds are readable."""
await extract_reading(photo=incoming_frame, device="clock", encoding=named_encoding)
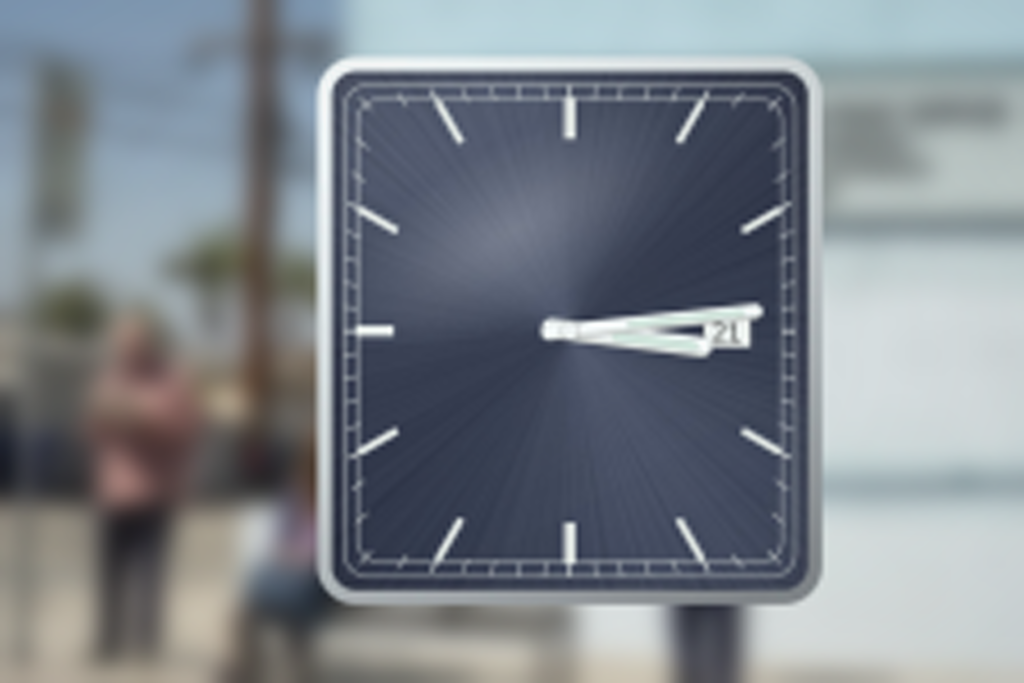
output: h=3 m=14
